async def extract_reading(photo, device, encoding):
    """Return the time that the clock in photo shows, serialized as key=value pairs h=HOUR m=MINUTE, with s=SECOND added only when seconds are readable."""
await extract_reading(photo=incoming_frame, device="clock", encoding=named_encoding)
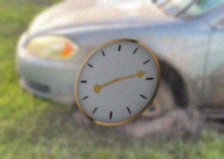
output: h=8 m=13
